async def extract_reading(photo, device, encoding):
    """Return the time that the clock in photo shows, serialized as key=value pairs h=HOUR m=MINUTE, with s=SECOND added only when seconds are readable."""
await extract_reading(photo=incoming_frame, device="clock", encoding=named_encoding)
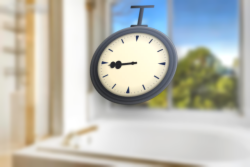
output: h=8 m=44
